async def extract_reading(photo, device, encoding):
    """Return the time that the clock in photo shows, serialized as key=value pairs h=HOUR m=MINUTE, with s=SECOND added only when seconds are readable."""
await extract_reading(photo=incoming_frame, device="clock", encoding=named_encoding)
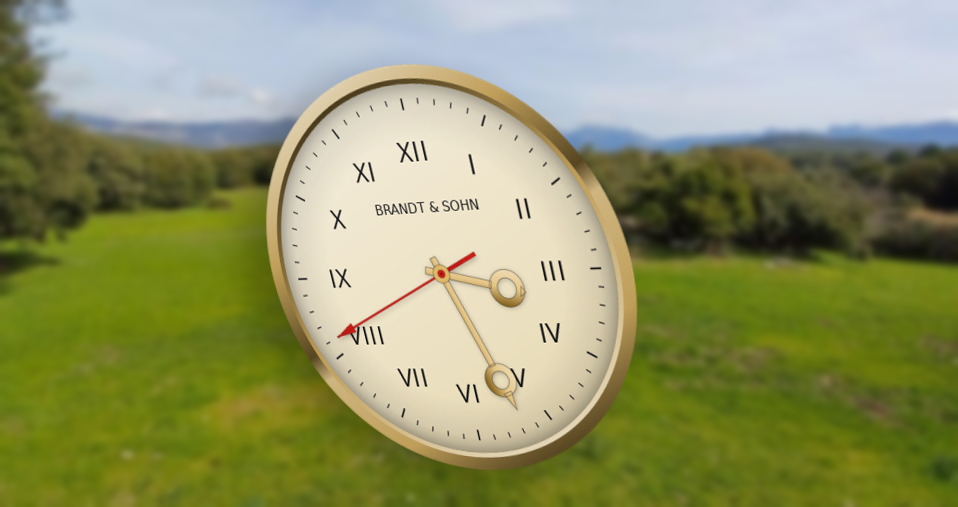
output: h=3 m=26 s=41
